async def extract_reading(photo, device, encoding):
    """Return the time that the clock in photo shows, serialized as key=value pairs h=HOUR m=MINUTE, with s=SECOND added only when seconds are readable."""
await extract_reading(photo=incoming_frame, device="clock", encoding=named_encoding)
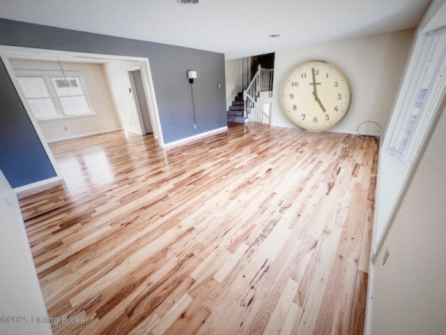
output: h=4 m=59
